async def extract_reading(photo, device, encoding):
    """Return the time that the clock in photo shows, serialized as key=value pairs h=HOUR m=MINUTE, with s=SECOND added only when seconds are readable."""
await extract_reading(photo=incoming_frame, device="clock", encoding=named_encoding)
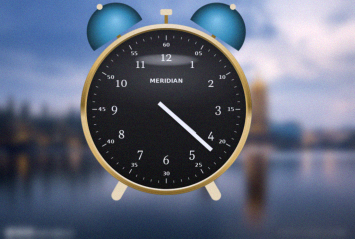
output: h=4 m=22
